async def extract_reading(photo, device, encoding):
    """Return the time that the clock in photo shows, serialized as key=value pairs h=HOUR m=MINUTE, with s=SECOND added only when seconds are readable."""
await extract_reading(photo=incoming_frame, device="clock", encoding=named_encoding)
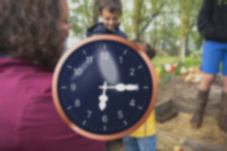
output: h=6 m=15
